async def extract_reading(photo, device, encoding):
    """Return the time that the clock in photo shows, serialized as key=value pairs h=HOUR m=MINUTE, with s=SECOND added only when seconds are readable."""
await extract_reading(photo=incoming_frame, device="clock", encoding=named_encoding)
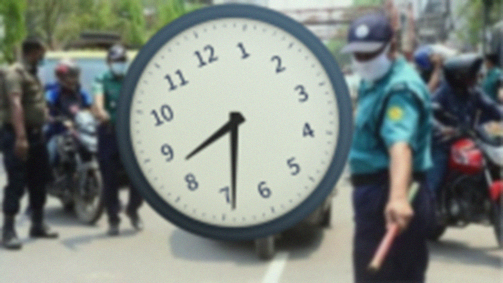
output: h=8 m=34
